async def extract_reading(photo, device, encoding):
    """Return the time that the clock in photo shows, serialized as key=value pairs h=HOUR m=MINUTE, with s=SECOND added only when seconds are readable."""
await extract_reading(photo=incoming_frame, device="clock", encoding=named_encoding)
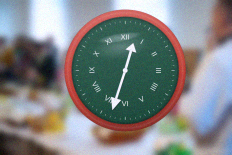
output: h=12 m=33
